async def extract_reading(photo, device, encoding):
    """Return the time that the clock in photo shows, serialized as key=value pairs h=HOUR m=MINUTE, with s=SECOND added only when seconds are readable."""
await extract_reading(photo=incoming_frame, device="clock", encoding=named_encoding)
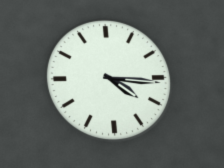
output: h=4 m=16
